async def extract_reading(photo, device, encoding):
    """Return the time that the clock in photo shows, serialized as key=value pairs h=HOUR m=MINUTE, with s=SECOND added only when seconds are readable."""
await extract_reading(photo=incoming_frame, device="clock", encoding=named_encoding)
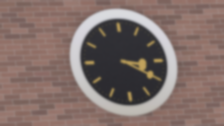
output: h=3 m=20
